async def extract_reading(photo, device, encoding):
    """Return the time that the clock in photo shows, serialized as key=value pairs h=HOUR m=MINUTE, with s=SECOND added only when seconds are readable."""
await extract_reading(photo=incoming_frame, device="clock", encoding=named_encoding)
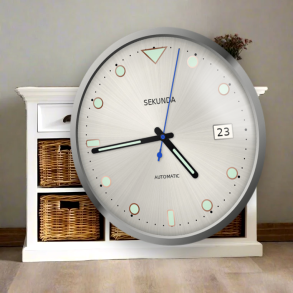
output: h=4 m=44 s=3
